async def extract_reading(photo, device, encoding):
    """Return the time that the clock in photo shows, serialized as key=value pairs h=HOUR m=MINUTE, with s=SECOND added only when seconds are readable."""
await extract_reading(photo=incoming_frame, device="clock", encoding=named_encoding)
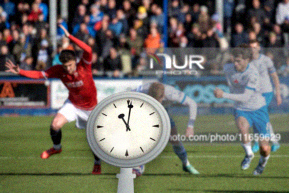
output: h=11 m=1
